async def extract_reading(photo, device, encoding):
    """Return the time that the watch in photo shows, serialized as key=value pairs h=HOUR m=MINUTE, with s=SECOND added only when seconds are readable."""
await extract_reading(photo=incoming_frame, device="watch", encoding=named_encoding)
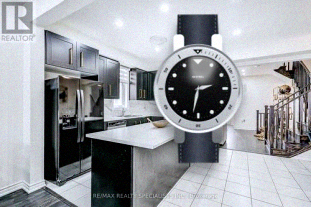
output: h=2 m=32
